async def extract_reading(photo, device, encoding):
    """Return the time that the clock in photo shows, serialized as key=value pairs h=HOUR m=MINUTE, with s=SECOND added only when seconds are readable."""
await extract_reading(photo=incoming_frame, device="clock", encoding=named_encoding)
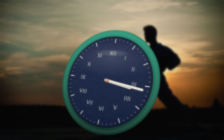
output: h=3 m=16
